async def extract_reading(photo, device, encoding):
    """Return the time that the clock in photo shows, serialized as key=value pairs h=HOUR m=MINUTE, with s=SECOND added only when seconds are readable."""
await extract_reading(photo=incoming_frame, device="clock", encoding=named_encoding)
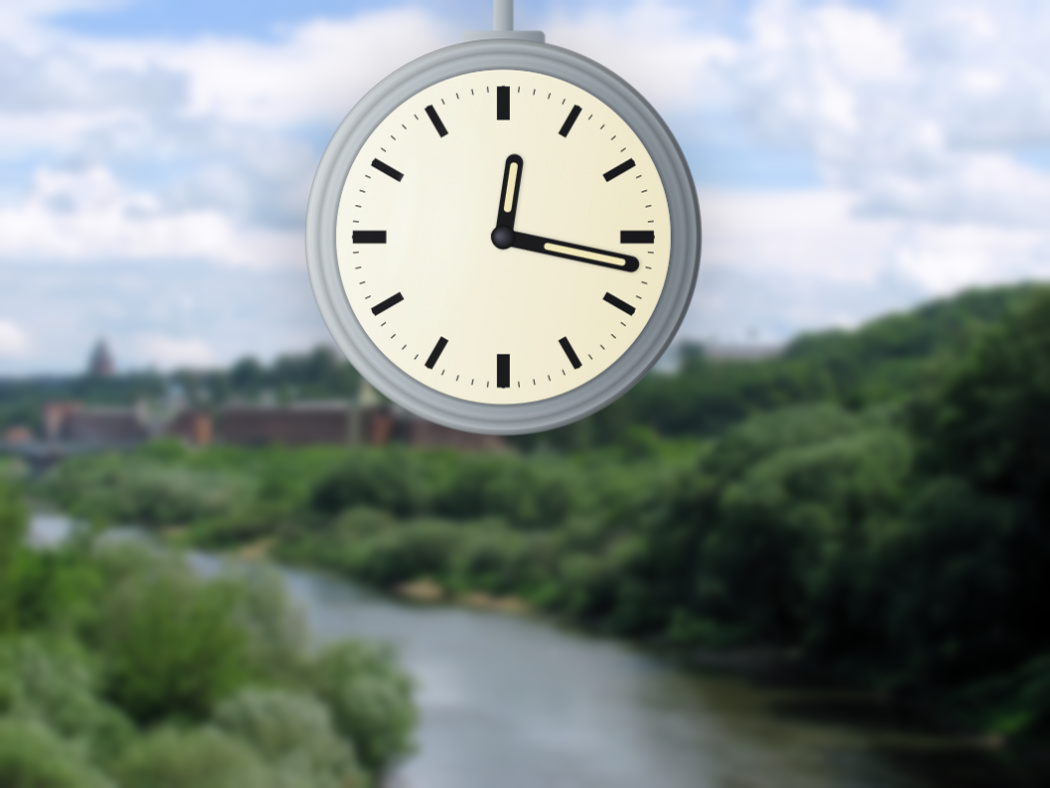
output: h=12 m=17
